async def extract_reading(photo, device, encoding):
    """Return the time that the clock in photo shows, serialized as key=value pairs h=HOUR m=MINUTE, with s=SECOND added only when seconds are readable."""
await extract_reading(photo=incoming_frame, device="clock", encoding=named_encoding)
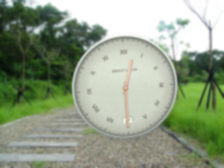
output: h=12 m=30
